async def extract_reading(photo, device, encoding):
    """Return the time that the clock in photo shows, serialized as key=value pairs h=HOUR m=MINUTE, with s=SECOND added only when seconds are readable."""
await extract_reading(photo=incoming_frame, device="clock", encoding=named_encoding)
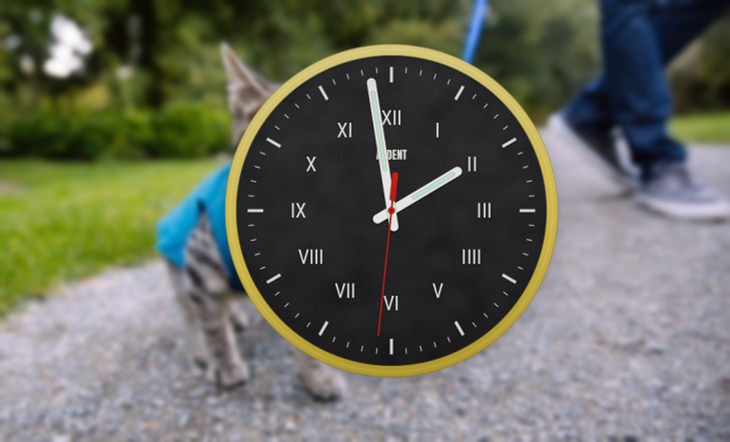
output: h=1 m=58 s=31
